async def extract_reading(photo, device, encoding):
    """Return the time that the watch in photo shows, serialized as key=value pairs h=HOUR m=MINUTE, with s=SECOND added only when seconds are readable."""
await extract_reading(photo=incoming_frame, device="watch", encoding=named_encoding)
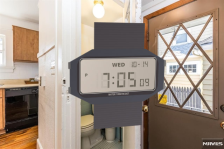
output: h=7 m=5 s=9
